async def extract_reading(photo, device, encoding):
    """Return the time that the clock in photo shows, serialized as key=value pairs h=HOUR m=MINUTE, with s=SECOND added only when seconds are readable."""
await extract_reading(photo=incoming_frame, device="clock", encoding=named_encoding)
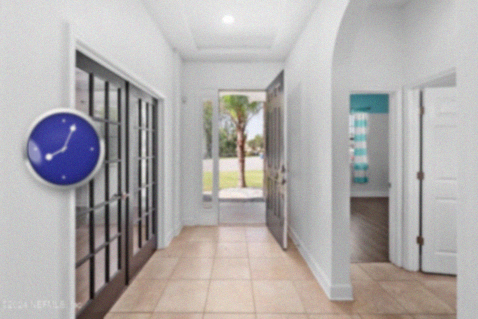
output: h=8 m=4
